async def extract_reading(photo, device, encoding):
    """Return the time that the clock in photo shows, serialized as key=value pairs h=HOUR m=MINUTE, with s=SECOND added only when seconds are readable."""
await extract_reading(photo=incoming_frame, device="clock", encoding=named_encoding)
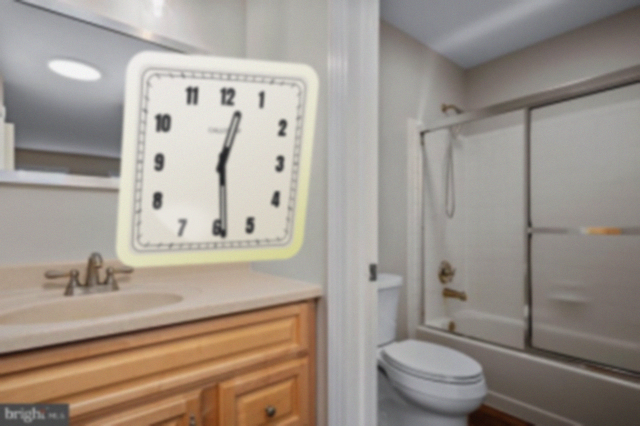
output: h=12 m=29
